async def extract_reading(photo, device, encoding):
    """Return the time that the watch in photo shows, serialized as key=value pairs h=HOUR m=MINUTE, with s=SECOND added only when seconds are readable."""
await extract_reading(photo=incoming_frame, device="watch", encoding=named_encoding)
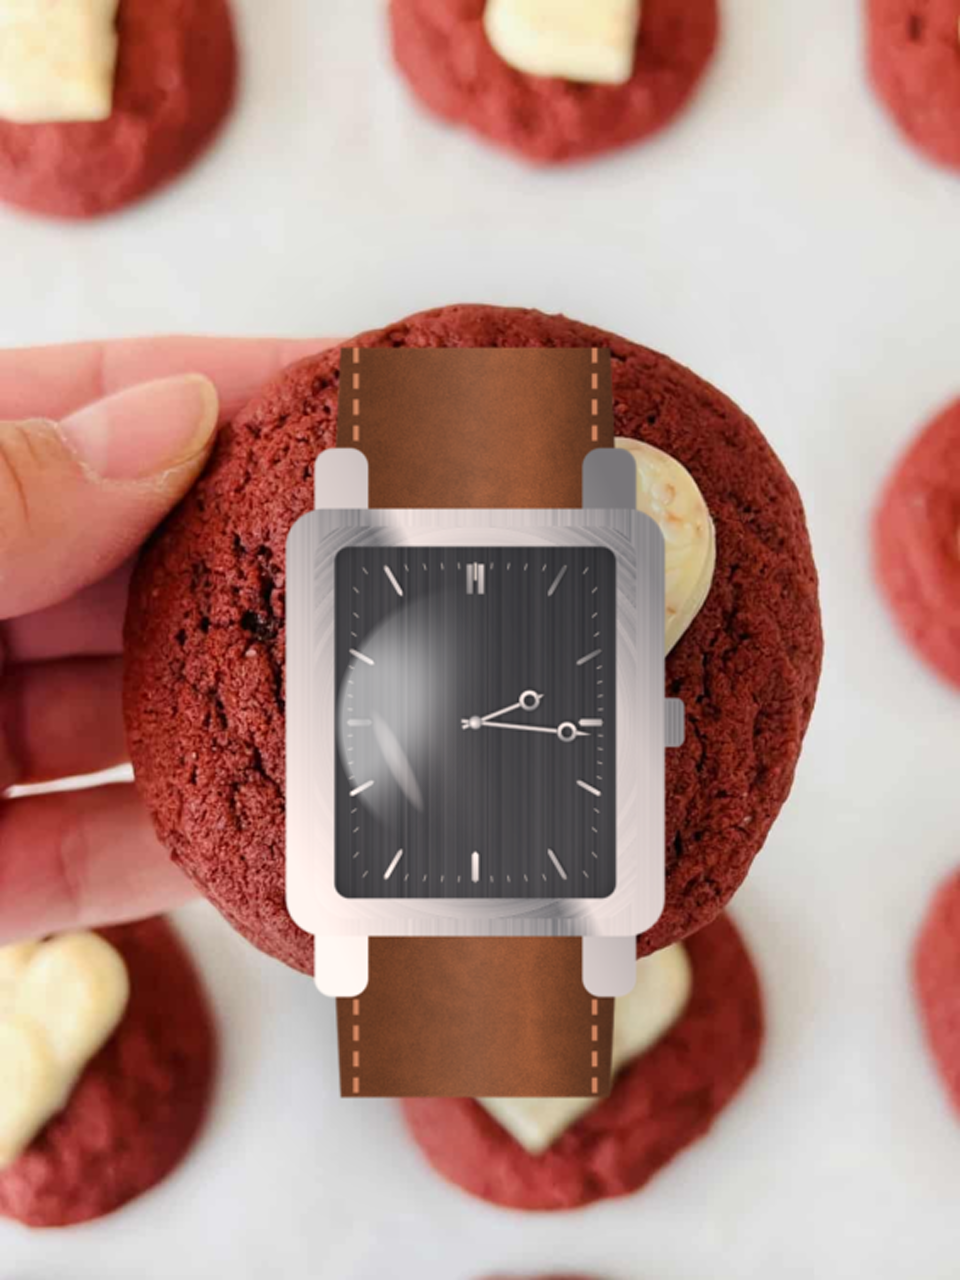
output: h=2 m=16
